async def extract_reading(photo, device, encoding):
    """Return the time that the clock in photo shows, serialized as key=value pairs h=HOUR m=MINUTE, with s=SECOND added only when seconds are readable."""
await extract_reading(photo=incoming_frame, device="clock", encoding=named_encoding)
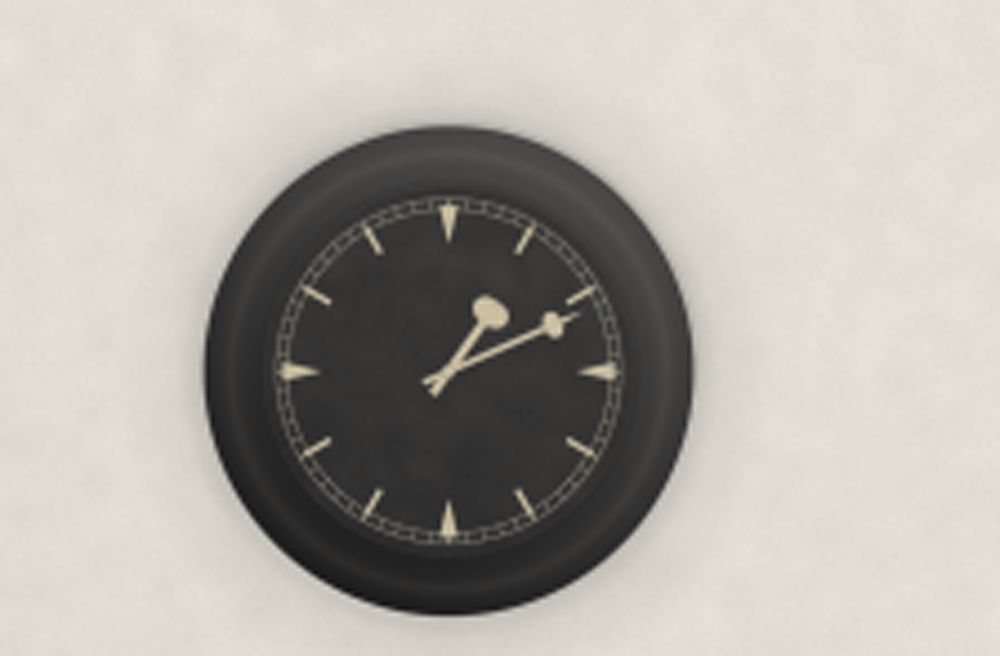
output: h=1 m=11
